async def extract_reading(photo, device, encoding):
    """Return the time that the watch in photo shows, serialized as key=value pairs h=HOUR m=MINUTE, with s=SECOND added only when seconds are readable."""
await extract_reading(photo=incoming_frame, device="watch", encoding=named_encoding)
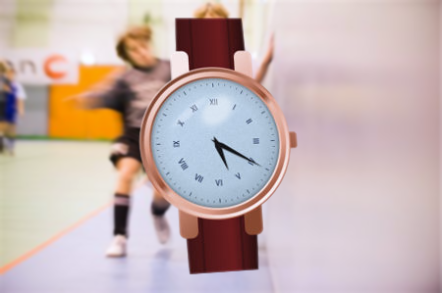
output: h=5 m=20
